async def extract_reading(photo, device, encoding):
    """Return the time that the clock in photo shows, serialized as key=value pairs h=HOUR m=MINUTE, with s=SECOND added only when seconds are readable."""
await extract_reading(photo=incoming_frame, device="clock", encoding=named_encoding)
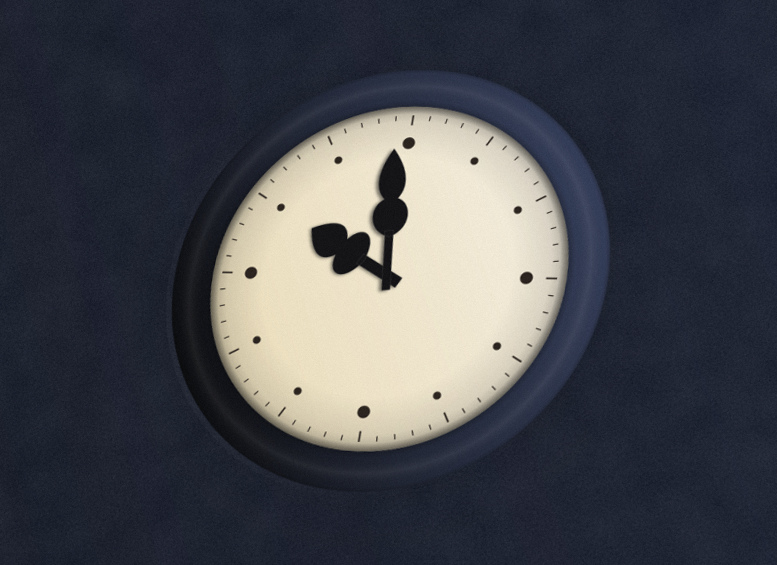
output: h=9 m=59
